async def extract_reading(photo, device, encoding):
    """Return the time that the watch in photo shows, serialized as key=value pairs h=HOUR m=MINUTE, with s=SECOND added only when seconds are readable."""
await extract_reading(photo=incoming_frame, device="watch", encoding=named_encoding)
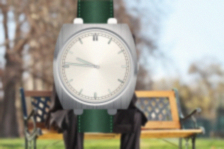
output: h=9 m=46
